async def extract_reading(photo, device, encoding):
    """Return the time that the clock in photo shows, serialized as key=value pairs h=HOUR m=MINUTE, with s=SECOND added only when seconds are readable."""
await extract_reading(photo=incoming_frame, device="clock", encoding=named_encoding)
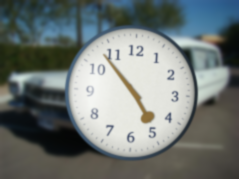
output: h=4 m=53
